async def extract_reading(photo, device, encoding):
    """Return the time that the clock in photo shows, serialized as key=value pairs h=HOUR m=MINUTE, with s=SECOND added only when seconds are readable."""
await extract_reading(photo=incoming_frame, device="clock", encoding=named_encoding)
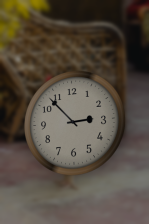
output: h=2 m=53
